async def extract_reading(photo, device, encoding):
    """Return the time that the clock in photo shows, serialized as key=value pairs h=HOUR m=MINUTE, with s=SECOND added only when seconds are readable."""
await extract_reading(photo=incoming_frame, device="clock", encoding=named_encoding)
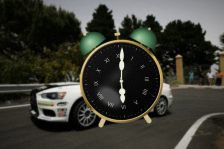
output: h=6 m=1
